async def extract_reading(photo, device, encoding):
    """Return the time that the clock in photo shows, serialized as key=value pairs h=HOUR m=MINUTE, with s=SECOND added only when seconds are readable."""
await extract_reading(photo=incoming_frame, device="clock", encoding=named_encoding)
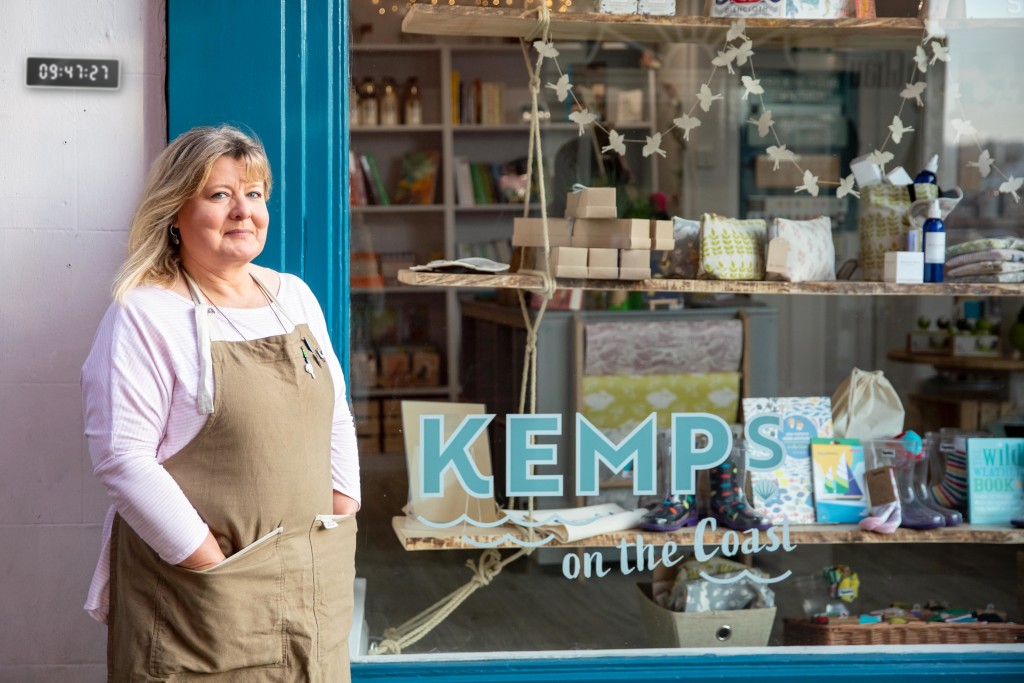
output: h=9 m=47 s=27
